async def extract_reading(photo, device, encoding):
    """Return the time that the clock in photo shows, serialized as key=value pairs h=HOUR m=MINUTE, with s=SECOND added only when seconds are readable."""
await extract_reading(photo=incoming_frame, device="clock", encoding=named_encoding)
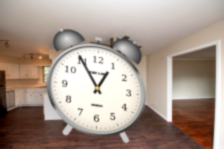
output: h=12 m=55
